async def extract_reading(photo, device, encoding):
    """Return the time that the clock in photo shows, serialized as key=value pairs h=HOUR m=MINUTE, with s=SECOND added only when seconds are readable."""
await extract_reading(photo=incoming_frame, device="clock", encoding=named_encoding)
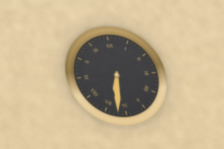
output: h=6 m=32
